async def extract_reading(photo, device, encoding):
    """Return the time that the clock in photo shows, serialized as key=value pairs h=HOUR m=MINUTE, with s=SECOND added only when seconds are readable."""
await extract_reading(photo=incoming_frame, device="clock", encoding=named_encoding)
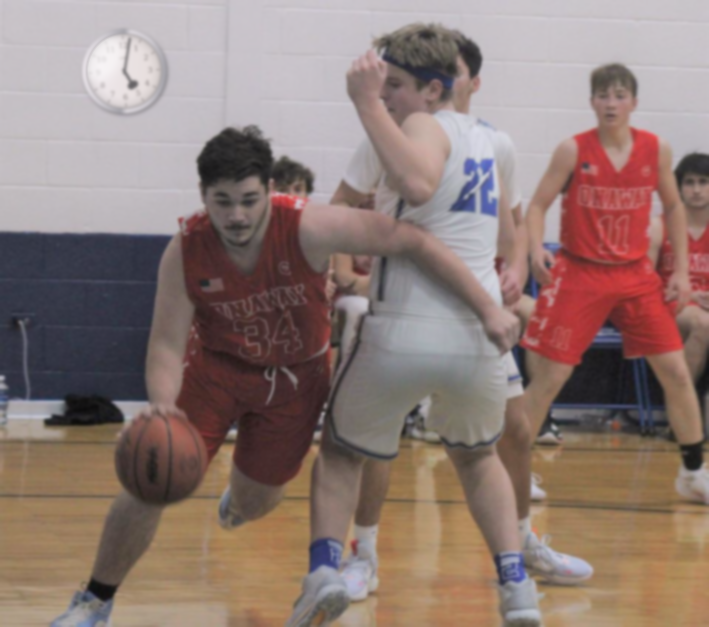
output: h=5 m=2
